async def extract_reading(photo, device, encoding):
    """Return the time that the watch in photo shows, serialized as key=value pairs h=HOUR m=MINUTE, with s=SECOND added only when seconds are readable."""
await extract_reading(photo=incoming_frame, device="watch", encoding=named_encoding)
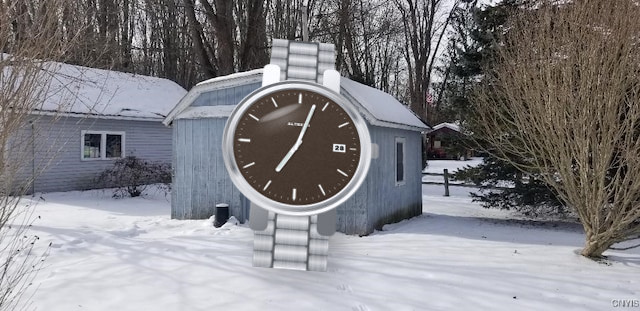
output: h=7 m=3
